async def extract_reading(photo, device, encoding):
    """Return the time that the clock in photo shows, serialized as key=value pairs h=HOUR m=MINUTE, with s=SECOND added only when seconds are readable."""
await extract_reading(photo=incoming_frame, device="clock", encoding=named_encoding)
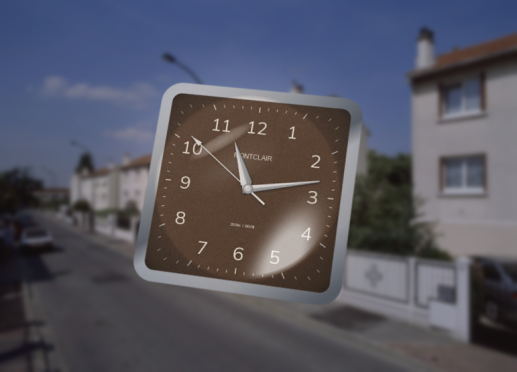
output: h=11 m=12 s=51
